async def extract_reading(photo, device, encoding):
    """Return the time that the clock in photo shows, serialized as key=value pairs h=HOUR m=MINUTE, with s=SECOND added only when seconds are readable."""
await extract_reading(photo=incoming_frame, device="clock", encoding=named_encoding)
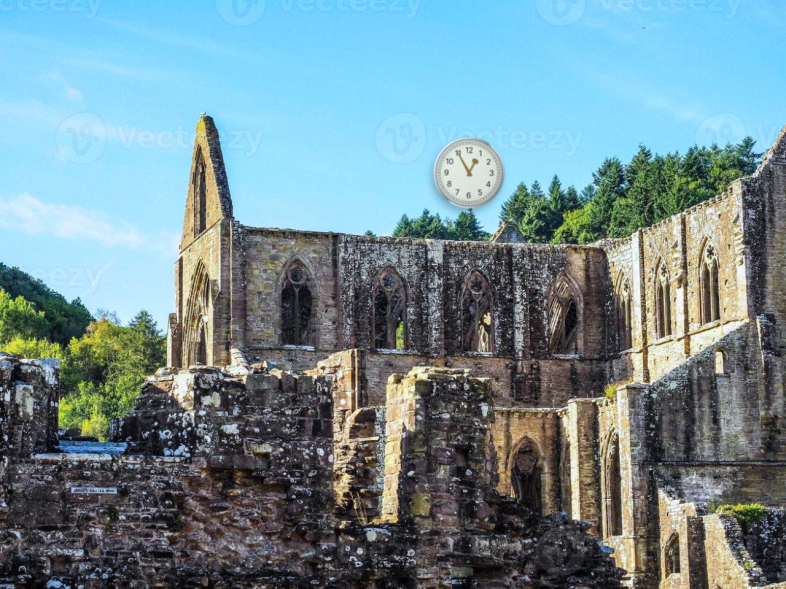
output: h=12 m=55
